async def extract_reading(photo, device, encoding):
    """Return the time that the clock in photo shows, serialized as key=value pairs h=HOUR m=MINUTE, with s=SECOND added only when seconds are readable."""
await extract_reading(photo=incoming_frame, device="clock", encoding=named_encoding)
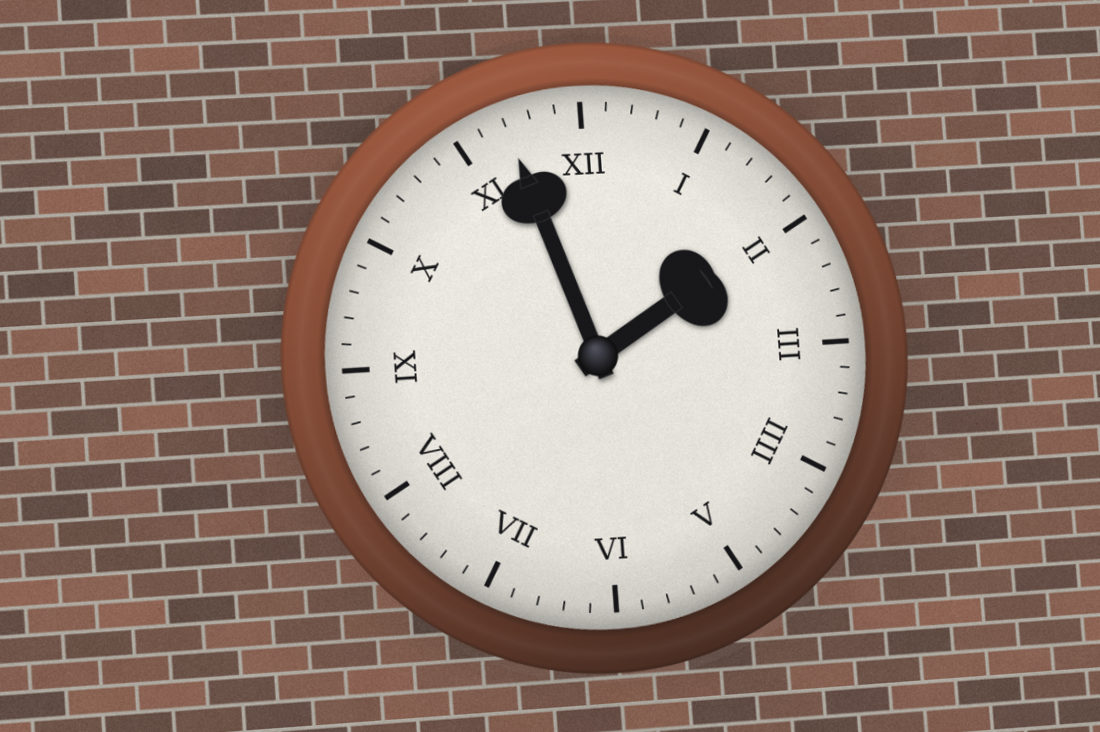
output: h=1 m=57
